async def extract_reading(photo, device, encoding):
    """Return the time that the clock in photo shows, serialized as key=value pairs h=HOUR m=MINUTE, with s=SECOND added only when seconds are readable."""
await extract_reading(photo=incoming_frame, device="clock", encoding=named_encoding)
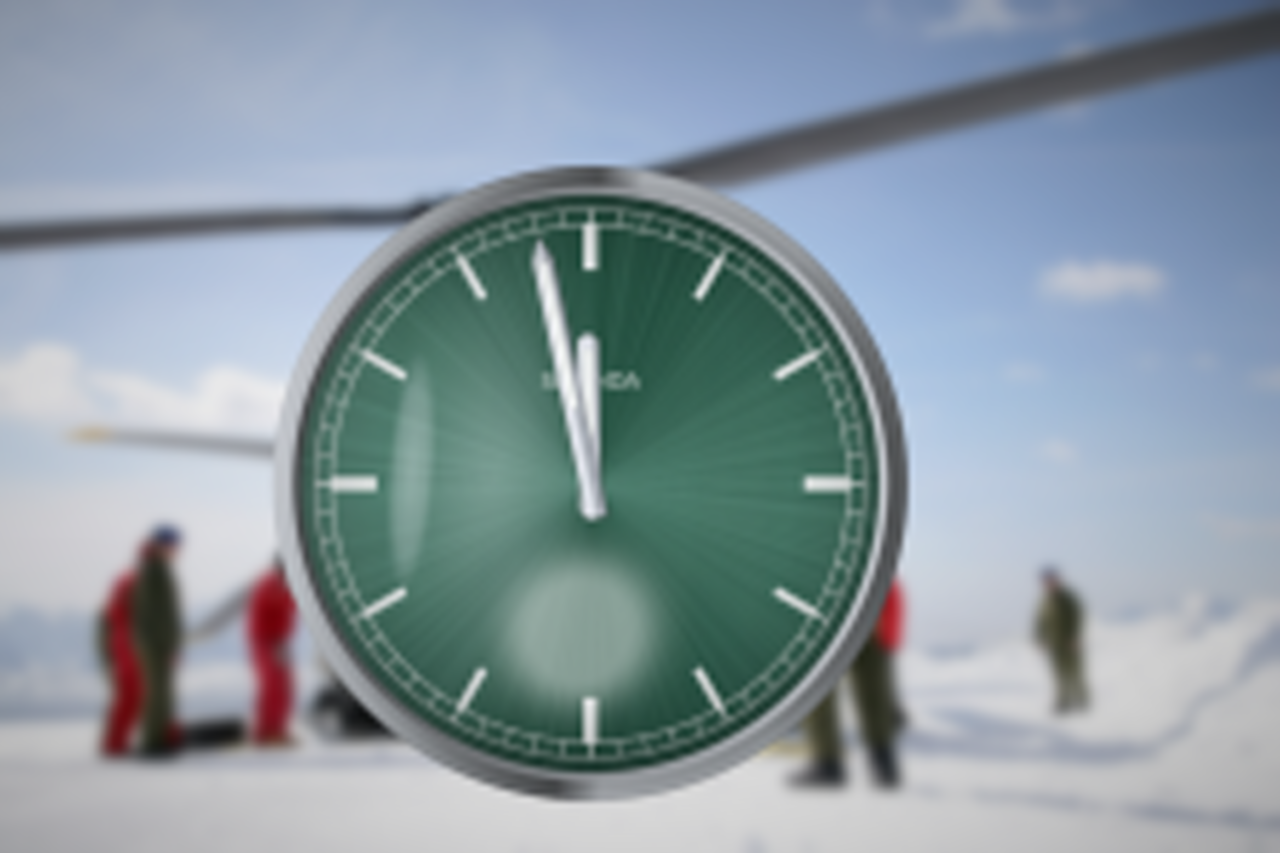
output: h=11 m=58
